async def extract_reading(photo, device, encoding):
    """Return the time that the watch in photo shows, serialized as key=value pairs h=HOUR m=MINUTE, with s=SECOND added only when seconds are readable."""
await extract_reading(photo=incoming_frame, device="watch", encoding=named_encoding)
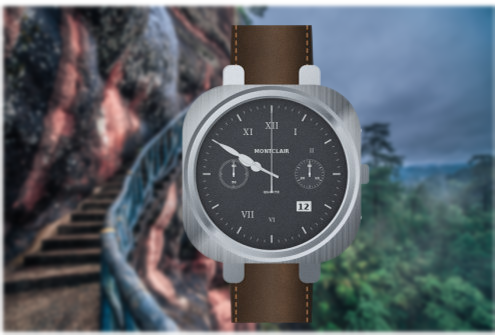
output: h=9 m=50
